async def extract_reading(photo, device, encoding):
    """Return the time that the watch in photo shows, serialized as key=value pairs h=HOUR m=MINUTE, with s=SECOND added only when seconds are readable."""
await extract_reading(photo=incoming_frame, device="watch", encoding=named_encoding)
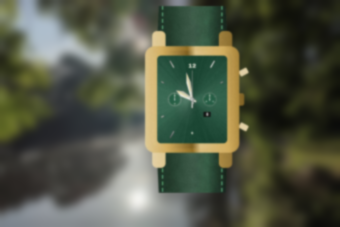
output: h=9 m=58
